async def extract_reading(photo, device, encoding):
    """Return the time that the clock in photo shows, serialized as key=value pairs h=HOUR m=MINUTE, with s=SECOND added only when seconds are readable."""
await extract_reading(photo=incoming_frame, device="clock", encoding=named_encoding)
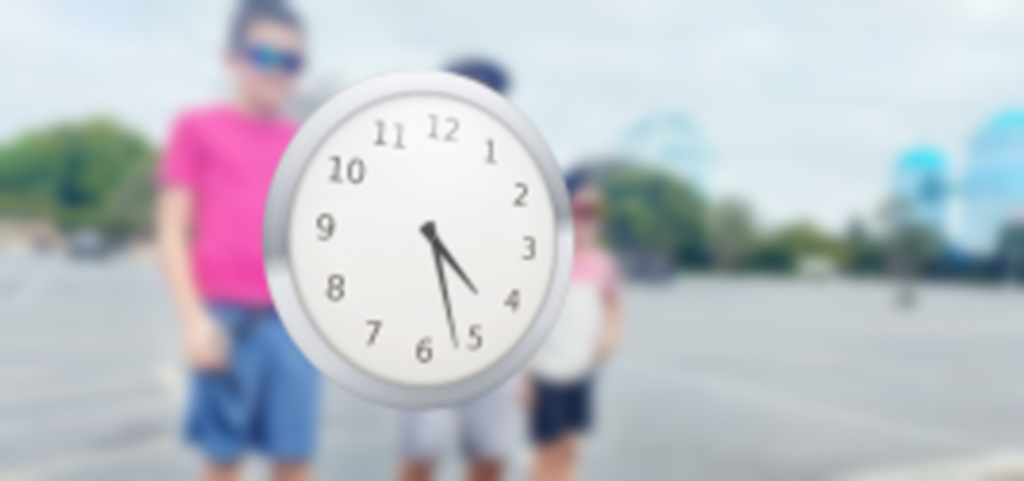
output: h=4 m=27
